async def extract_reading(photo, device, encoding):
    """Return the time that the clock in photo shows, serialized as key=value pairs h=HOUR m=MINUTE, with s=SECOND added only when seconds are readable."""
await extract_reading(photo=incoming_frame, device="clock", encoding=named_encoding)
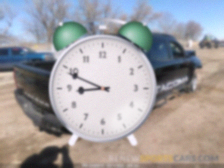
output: h=8 m=49
